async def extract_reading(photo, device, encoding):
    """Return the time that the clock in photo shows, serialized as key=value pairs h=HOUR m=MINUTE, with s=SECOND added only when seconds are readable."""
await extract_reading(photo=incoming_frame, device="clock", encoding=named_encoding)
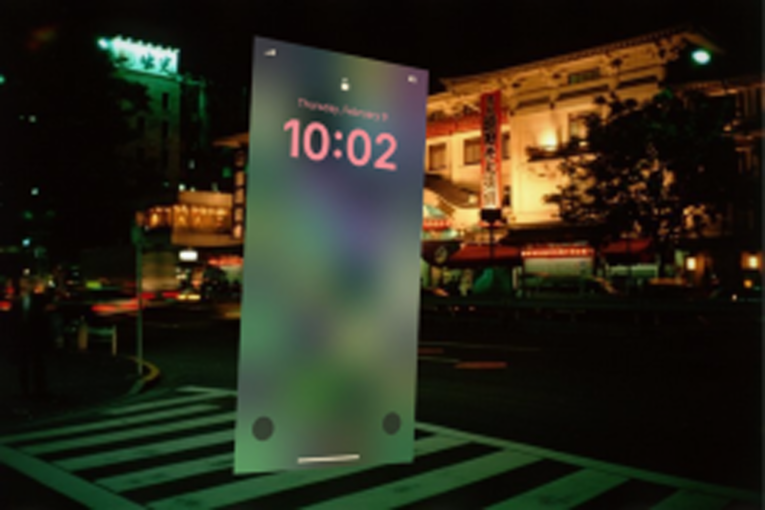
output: h=10 m=2
